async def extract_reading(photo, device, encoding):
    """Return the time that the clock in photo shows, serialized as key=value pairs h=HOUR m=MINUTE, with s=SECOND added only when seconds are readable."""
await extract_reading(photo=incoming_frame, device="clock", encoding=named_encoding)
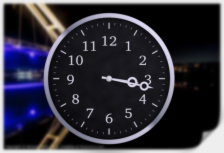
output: h=3 m=17
